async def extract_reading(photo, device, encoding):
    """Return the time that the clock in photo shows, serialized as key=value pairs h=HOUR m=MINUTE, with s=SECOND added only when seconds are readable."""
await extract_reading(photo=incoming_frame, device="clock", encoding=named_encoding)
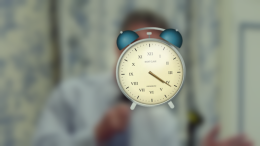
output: h=4 m=21
